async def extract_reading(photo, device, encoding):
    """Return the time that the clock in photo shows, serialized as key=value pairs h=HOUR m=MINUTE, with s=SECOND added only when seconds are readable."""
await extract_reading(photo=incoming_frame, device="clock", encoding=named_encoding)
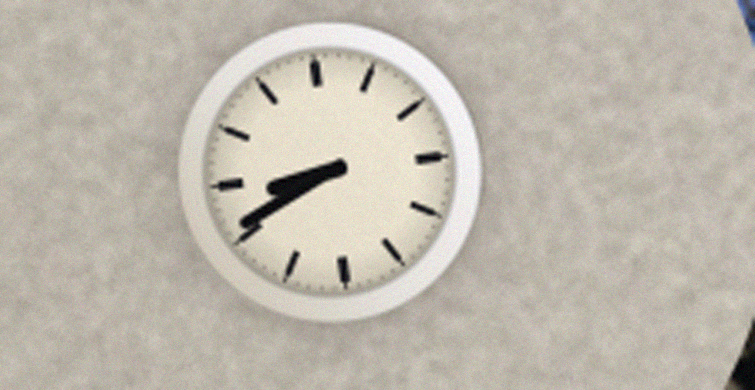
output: h=8 m=41
